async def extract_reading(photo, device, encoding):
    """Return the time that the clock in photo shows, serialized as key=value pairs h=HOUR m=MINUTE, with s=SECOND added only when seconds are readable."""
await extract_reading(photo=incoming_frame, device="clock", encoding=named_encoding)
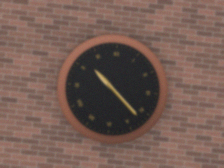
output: h=10 m=22
